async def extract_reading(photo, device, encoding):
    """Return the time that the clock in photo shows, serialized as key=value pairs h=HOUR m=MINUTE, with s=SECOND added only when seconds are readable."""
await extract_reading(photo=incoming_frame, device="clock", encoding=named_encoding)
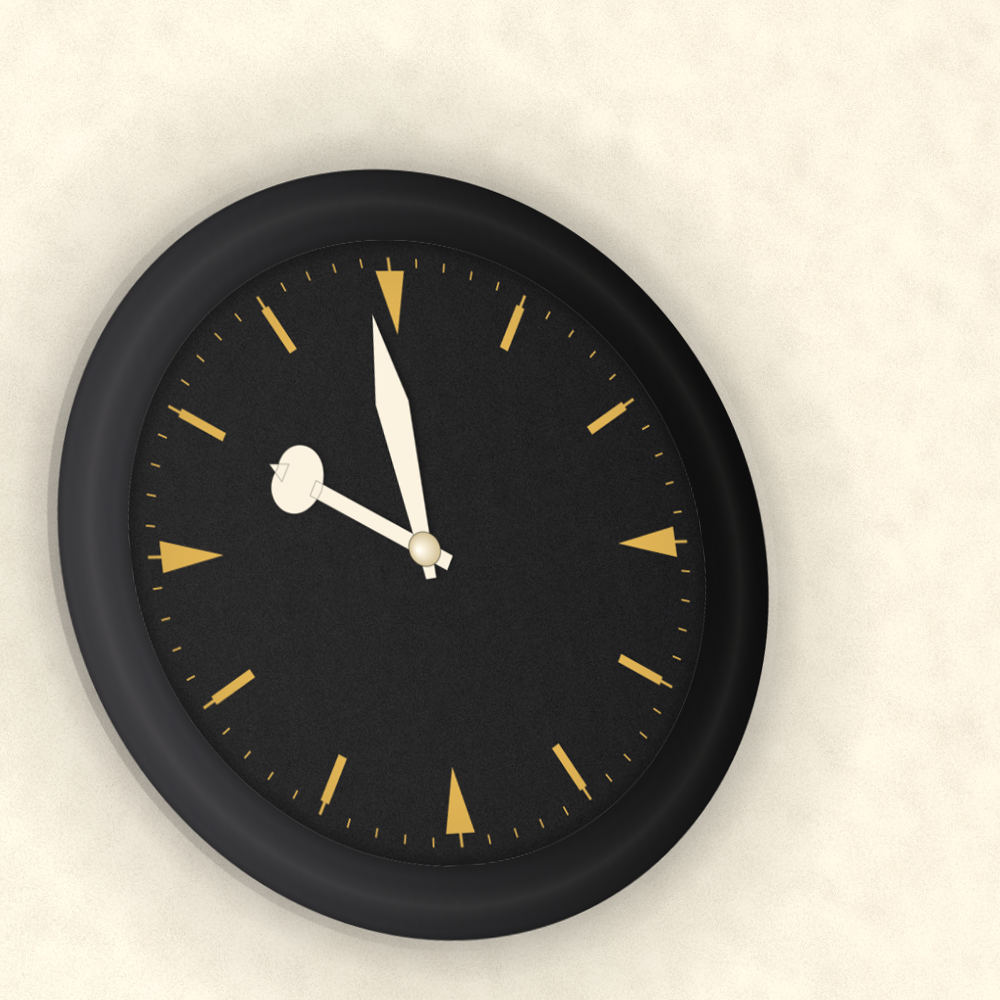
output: h=9 m=59
